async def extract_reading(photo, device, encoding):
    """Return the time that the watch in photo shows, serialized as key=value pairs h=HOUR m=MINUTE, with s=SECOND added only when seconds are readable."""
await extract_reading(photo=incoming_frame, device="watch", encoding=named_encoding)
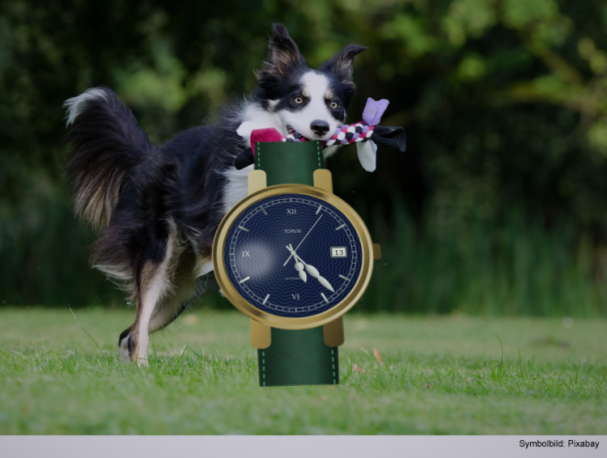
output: h=5 m=23 s=6
